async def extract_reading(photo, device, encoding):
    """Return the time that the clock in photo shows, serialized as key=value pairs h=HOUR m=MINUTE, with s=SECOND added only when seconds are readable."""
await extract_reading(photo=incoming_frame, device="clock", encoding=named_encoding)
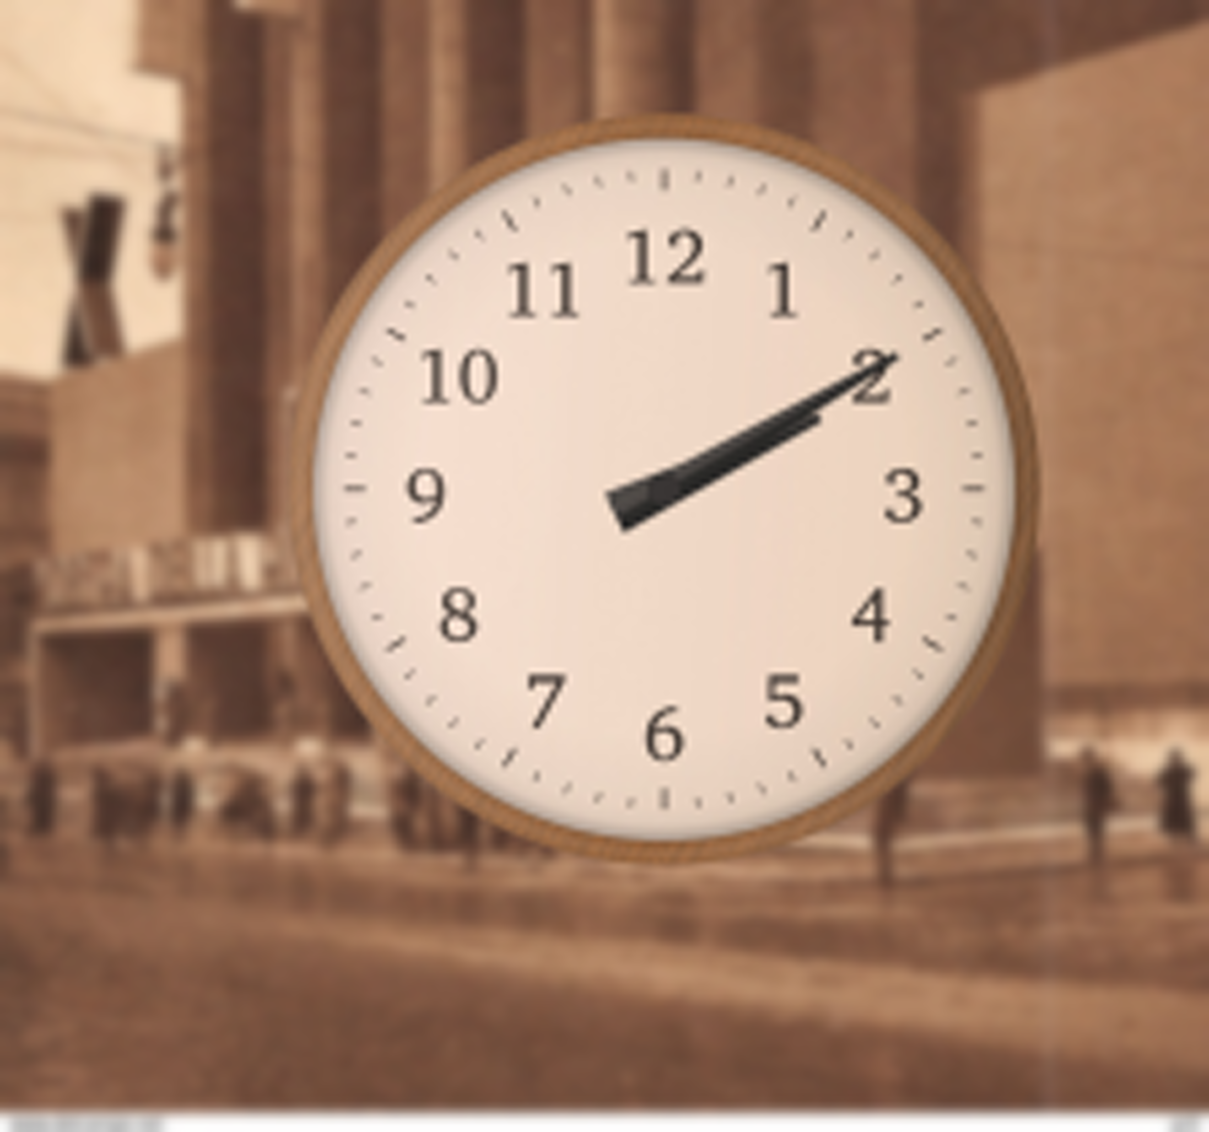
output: h=2 m=10
